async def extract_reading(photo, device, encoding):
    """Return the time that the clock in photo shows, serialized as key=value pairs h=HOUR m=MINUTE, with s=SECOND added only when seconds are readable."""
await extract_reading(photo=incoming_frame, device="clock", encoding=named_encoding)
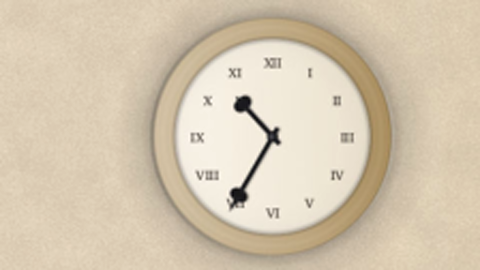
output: h=10 m=35
